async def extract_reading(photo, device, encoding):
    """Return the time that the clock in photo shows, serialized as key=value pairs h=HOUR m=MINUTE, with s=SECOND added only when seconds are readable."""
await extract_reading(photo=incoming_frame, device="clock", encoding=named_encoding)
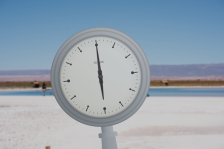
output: h=6 m=0
